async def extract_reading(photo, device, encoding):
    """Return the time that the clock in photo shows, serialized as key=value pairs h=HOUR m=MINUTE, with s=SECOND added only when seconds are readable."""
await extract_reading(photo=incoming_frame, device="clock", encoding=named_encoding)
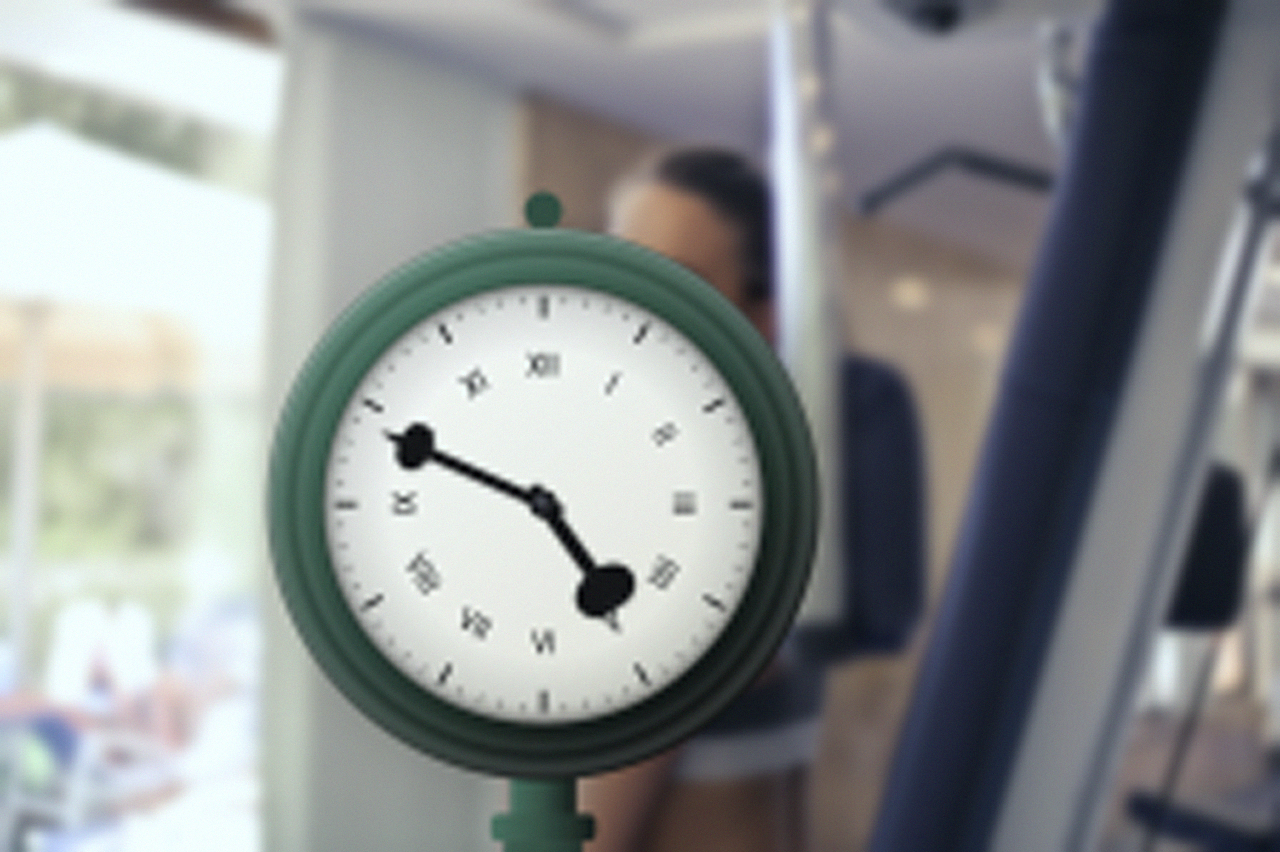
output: h=4 m=49
